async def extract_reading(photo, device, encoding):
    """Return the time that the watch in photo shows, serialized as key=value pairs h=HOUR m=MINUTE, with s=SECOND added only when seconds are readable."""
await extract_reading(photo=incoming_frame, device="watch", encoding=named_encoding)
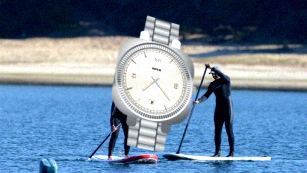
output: h=7 m=22
